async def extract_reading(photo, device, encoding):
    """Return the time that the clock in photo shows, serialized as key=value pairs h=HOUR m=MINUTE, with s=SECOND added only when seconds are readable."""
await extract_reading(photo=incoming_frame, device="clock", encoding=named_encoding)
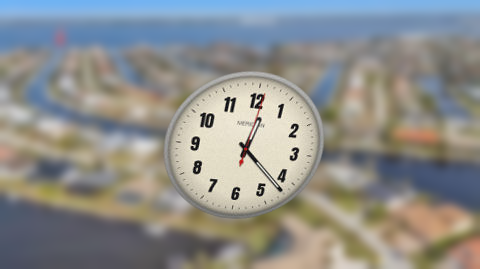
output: h=12 m=22 s=1
